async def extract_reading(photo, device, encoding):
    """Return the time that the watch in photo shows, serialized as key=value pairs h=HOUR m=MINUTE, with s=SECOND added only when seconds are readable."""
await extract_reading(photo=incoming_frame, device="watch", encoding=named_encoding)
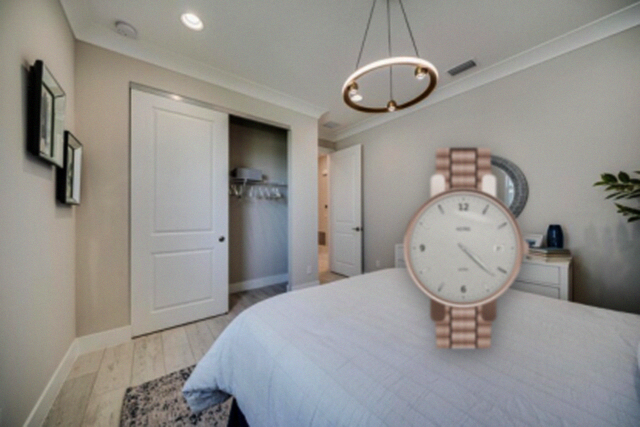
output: h=4 m=22
